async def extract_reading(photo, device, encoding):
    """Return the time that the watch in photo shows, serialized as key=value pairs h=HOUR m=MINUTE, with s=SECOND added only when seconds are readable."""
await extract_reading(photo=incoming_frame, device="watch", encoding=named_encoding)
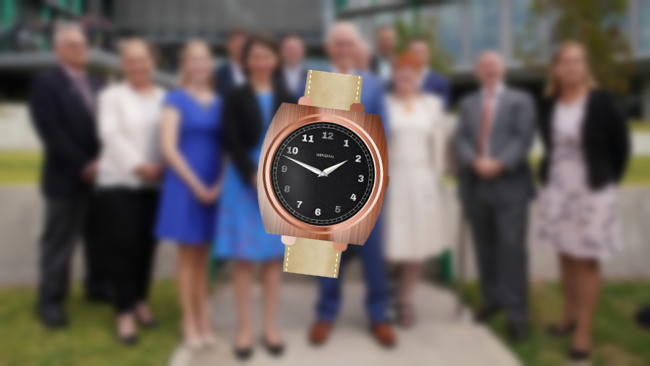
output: h=1 m=48
